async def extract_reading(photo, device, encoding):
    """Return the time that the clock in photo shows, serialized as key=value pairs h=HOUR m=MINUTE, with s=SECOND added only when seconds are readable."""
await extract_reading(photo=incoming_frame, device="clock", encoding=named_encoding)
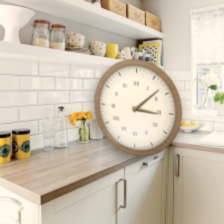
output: h=3 m=8
